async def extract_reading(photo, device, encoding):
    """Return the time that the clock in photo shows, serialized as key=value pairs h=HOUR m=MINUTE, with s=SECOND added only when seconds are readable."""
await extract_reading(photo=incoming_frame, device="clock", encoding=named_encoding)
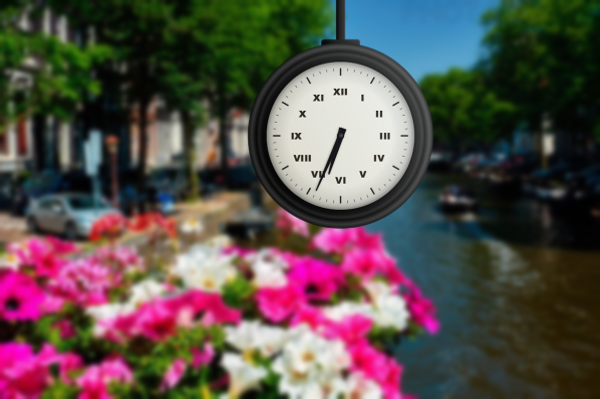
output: h=6 m=34
